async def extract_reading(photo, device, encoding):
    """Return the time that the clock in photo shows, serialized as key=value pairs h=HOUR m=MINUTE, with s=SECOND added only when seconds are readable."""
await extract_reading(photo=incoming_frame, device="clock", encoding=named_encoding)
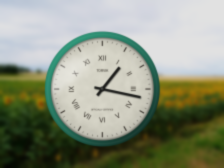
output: h=1 m=17
